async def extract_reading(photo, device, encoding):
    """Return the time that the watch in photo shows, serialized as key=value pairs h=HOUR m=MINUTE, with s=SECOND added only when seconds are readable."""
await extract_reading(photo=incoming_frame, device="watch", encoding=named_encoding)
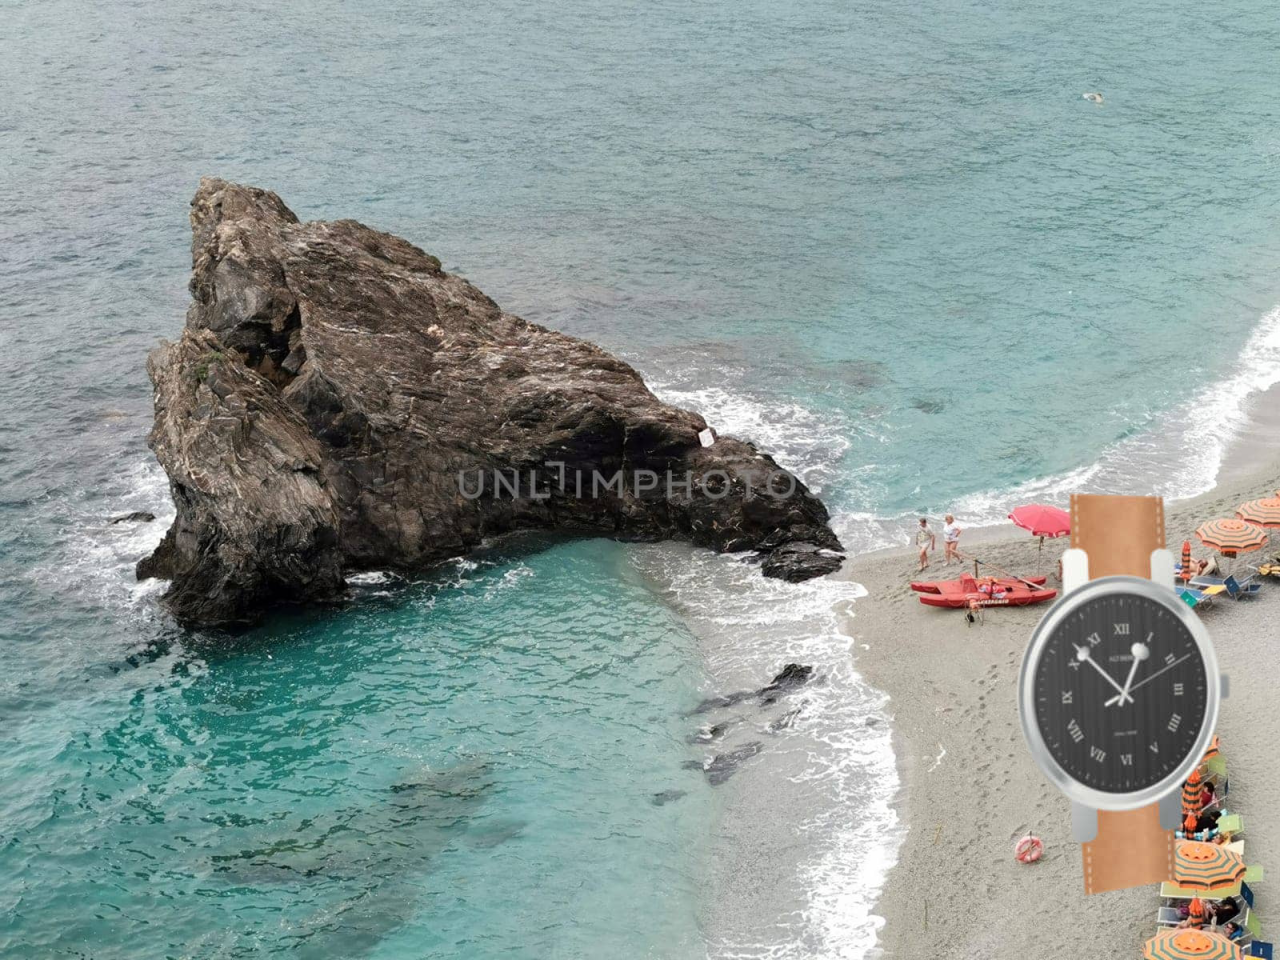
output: h=12 m=52 s=11
